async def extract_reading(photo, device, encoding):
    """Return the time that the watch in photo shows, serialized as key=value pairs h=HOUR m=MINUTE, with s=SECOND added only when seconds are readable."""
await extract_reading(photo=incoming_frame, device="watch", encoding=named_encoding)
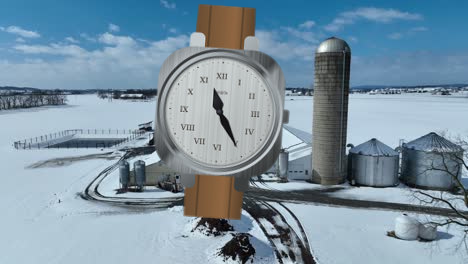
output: h=11 m=25
